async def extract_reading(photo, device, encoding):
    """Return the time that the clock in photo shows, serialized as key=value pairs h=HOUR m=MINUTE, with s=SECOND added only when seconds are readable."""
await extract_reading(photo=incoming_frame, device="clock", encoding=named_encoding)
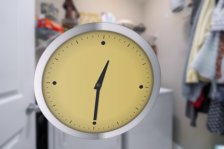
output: h=12 m=30
